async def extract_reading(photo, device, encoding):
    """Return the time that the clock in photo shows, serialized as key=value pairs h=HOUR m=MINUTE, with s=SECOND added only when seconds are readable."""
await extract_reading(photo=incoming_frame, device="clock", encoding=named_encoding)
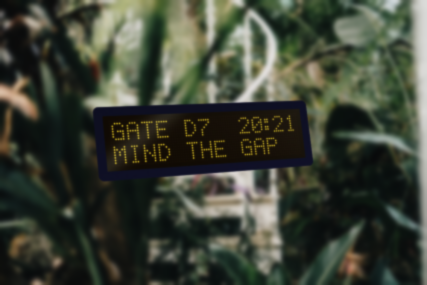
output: h=20 m=21
